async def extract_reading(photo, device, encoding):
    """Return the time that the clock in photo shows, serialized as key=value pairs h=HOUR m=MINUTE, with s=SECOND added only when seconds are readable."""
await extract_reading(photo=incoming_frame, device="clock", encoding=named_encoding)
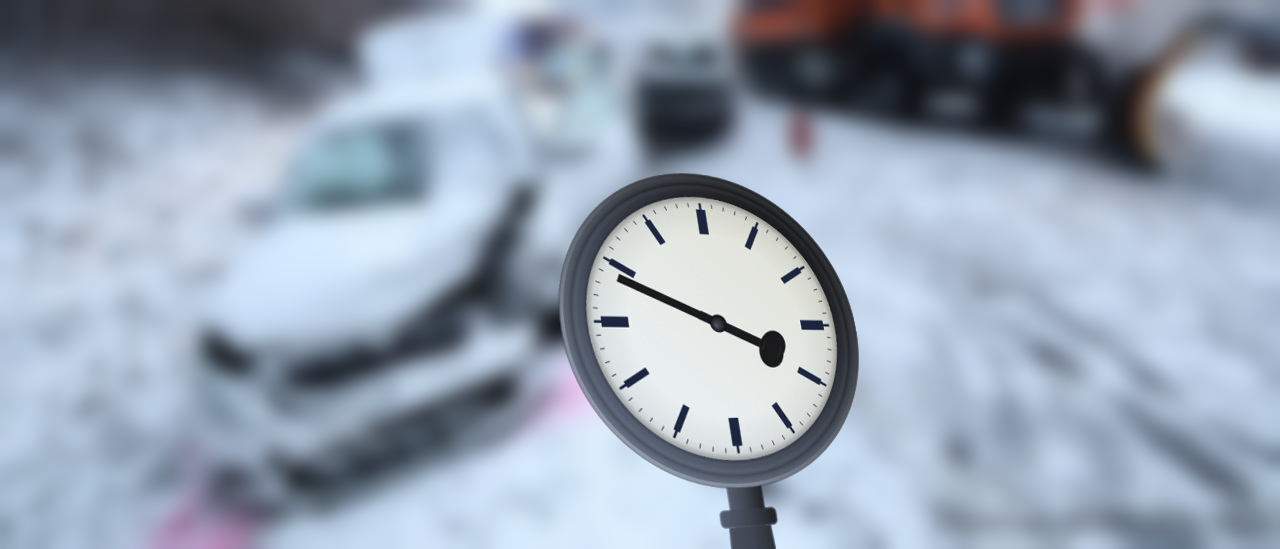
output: h=3 m=49
